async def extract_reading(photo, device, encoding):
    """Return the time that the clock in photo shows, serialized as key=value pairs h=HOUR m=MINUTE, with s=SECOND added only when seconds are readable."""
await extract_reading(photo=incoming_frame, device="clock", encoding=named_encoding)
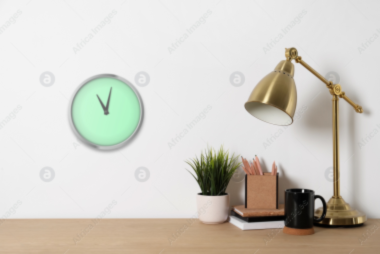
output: h=11 m=2
